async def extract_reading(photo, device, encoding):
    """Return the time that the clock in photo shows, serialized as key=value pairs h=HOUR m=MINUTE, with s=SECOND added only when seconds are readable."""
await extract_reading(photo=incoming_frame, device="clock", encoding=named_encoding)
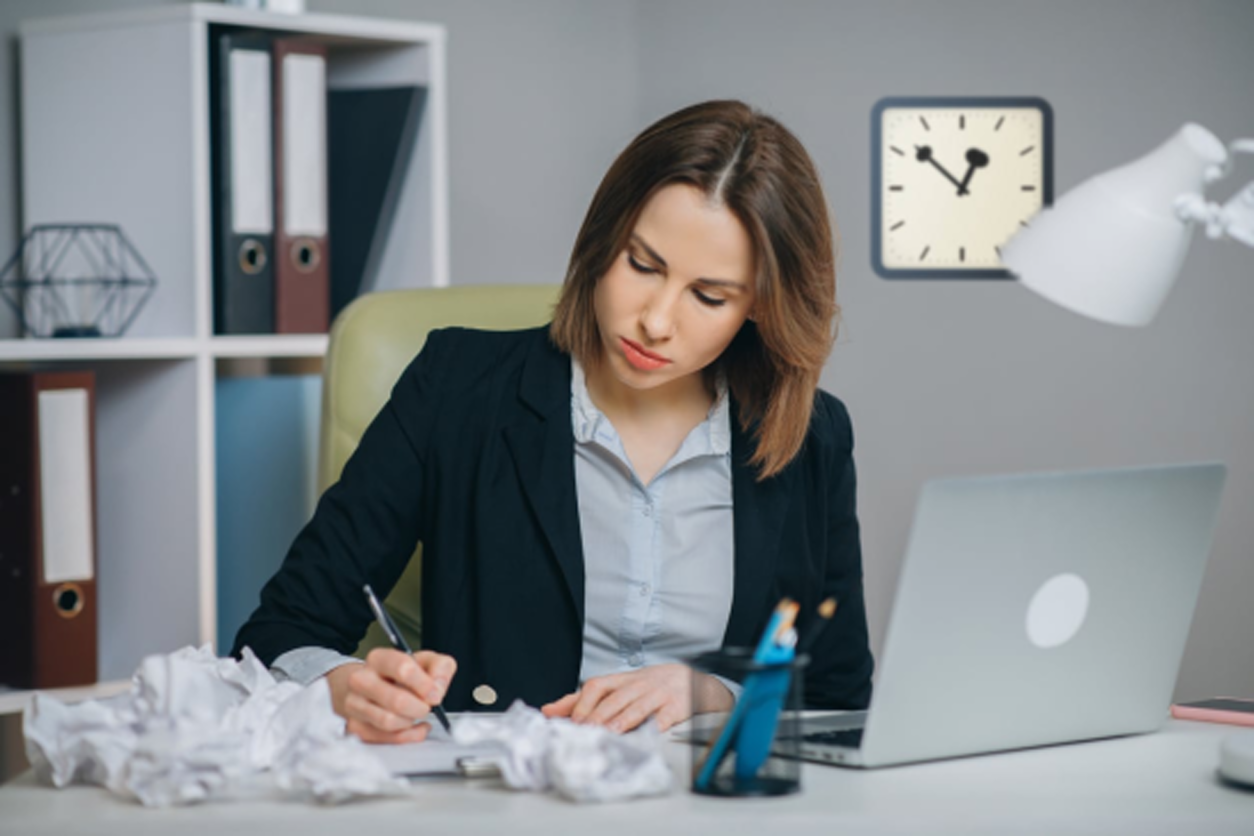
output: h=12 m=52
